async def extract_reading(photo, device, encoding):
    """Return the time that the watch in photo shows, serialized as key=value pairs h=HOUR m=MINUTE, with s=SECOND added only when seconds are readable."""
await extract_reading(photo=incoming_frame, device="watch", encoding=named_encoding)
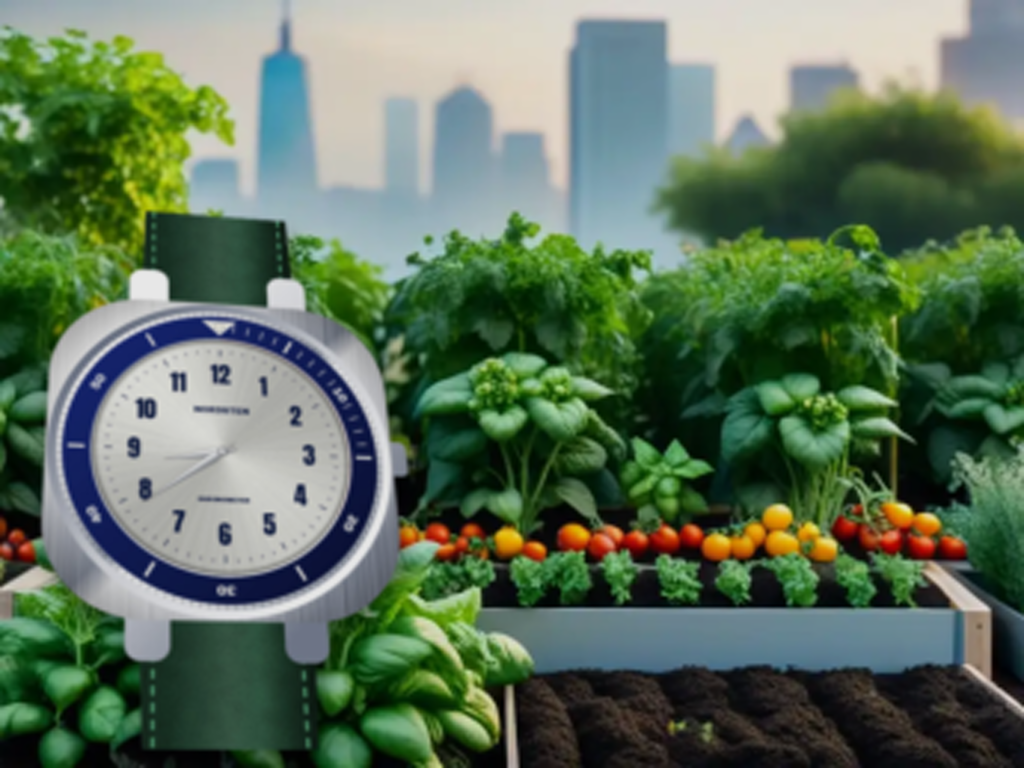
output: h=8 m=39
